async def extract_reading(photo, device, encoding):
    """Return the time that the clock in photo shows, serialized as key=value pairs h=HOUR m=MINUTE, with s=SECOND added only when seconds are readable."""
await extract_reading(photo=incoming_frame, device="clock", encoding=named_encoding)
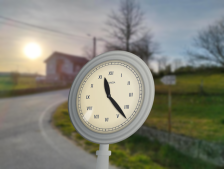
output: h=11 m=23
